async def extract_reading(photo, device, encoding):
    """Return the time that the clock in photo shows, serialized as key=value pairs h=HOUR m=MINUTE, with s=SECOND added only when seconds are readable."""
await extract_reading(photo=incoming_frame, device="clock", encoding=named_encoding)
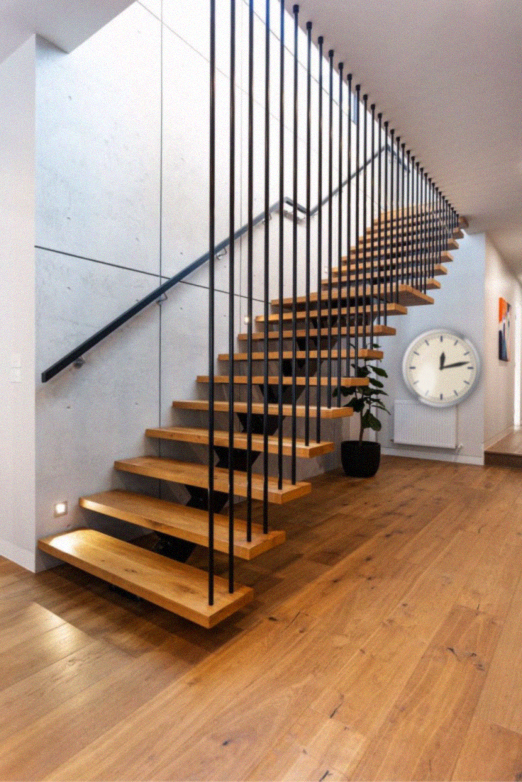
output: h=12 m=13
